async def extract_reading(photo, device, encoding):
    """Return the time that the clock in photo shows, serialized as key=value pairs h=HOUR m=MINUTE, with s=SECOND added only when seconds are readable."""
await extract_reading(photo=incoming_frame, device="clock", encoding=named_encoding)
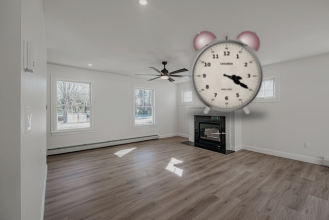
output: h=3 m=20
